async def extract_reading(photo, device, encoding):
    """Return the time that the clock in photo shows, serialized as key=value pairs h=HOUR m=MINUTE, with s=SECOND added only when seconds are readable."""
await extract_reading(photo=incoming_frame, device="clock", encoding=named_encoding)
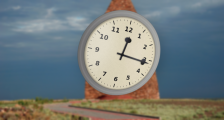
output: h=12 m=16
